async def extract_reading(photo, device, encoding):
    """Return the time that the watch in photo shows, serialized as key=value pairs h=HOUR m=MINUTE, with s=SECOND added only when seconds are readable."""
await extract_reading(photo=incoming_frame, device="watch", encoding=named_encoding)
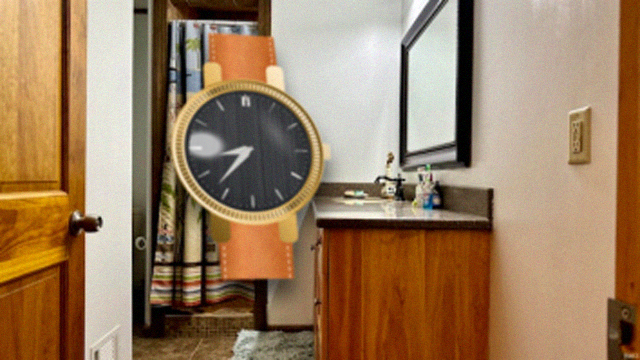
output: h=8 m=37
